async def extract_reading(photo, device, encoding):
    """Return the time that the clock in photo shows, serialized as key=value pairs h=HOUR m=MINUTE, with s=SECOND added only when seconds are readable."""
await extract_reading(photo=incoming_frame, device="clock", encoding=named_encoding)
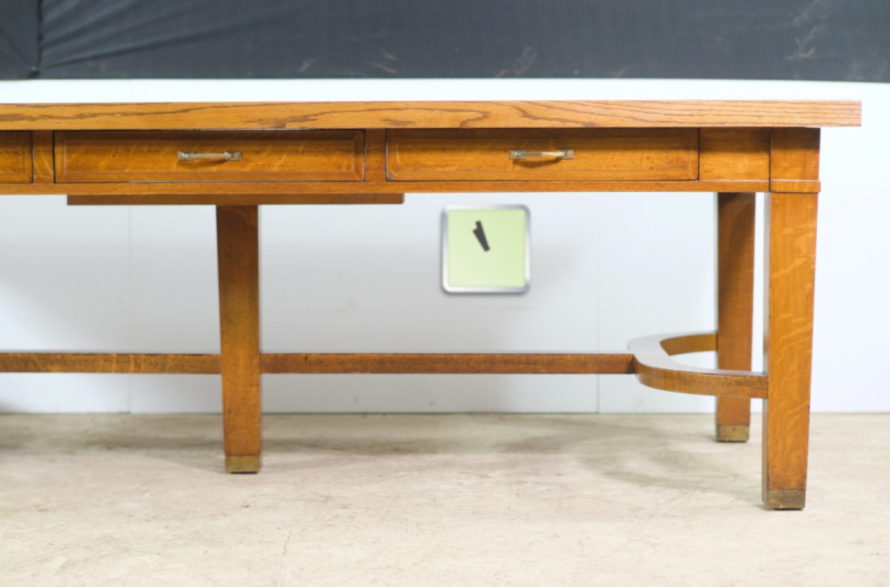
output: h=10 m=57
